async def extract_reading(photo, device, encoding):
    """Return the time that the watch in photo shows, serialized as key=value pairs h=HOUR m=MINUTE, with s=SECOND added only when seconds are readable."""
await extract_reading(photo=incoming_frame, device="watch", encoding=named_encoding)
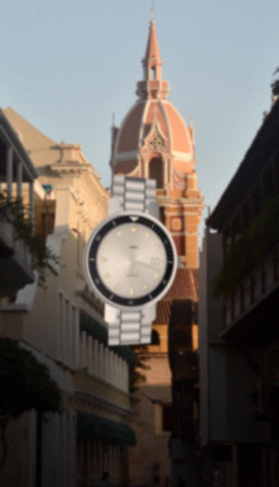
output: h=6 m=18
